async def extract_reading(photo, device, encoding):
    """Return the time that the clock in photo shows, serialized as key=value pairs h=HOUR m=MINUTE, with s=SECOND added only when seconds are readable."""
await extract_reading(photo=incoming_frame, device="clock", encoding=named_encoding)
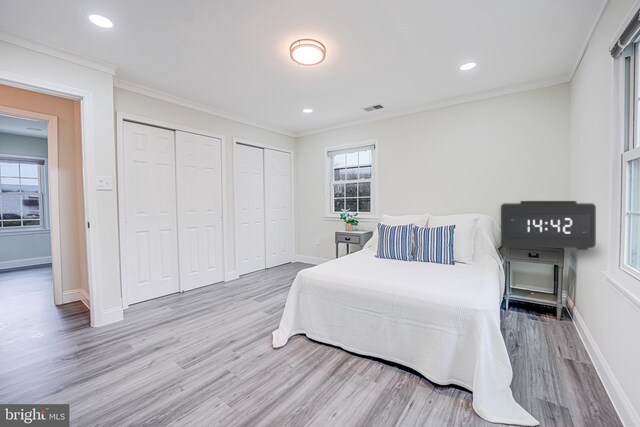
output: h=14 m=42
